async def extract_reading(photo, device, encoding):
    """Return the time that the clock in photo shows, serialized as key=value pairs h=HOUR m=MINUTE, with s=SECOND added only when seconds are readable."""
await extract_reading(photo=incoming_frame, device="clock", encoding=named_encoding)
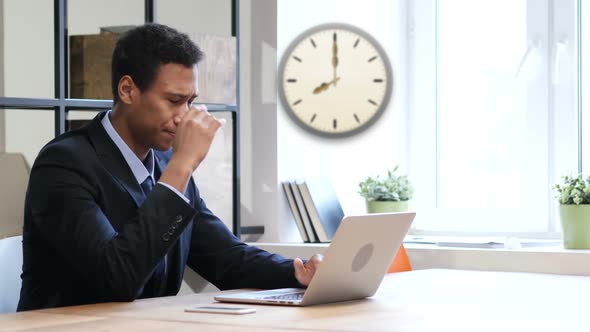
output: h=8 m=0
